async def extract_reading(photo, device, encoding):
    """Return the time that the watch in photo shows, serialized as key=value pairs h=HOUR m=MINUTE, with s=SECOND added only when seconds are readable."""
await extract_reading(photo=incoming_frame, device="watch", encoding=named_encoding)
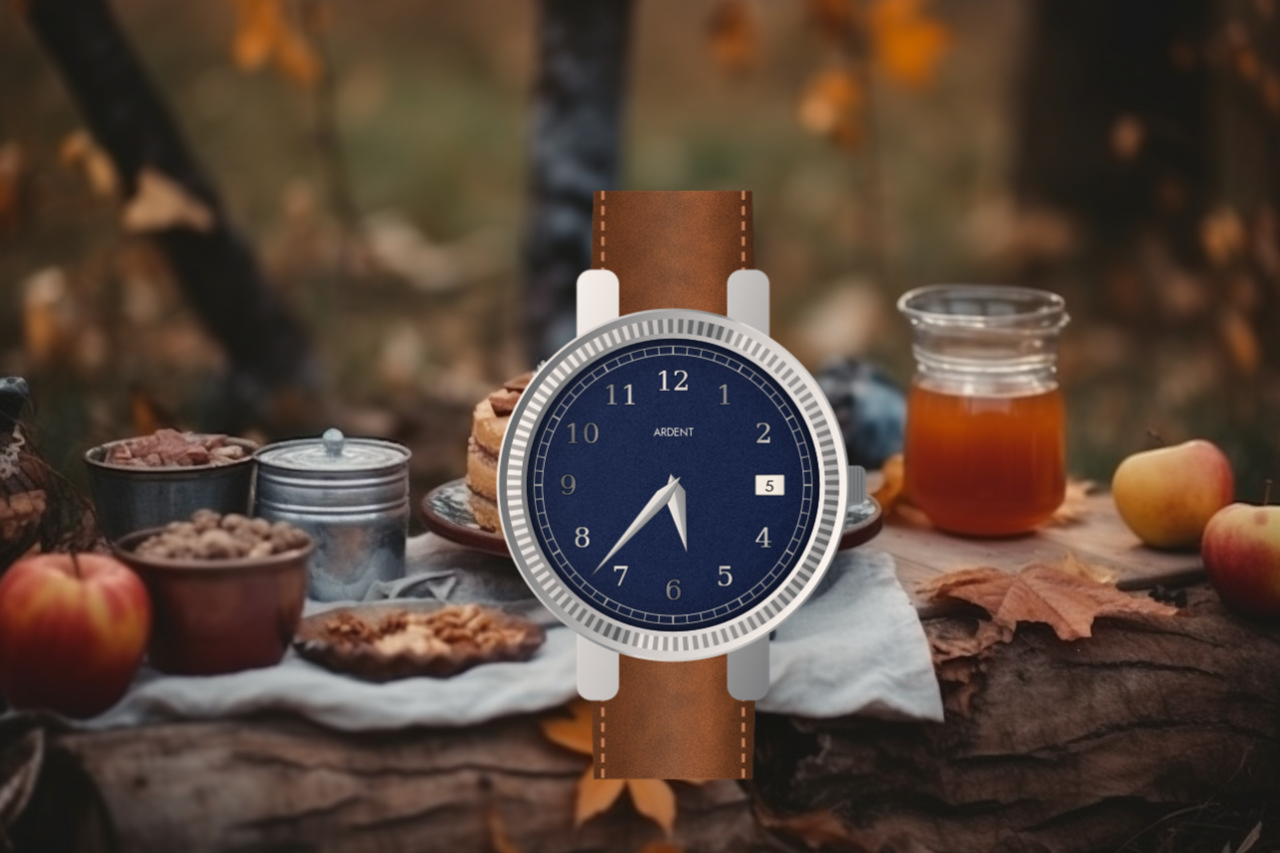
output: h=5 m=37
